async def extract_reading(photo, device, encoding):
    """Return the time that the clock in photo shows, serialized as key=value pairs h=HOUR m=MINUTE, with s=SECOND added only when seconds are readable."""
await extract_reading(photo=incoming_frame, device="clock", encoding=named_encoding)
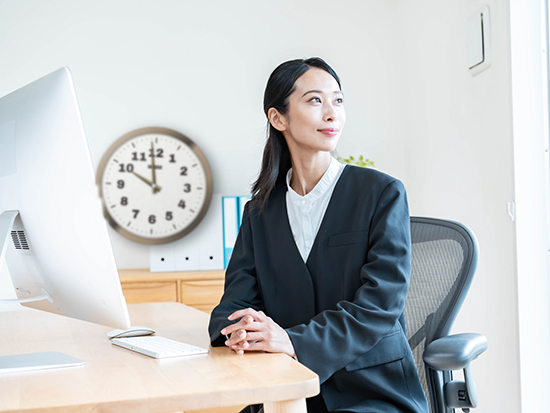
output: h=9 m=59
